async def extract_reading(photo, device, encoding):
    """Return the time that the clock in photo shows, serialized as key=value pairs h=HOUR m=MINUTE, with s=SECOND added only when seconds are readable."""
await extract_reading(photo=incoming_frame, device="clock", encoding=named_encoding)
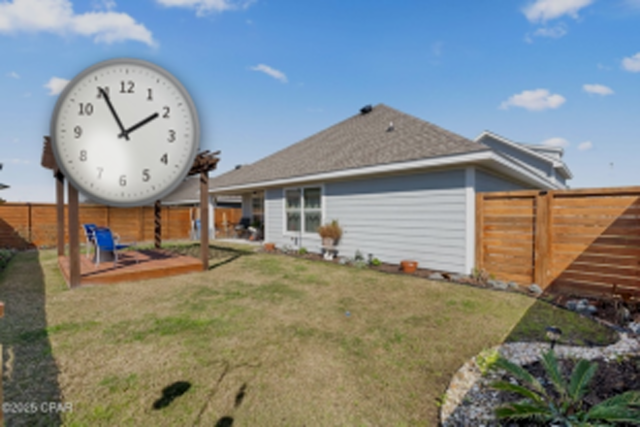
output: h=1 m=55
